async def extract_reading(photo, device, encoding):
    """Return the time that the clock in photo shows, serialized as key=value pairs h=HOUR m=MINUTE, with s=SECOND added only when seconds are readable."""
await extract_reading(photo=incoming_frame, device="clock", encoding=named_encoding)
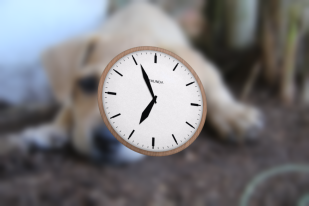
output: h=6 m=56
